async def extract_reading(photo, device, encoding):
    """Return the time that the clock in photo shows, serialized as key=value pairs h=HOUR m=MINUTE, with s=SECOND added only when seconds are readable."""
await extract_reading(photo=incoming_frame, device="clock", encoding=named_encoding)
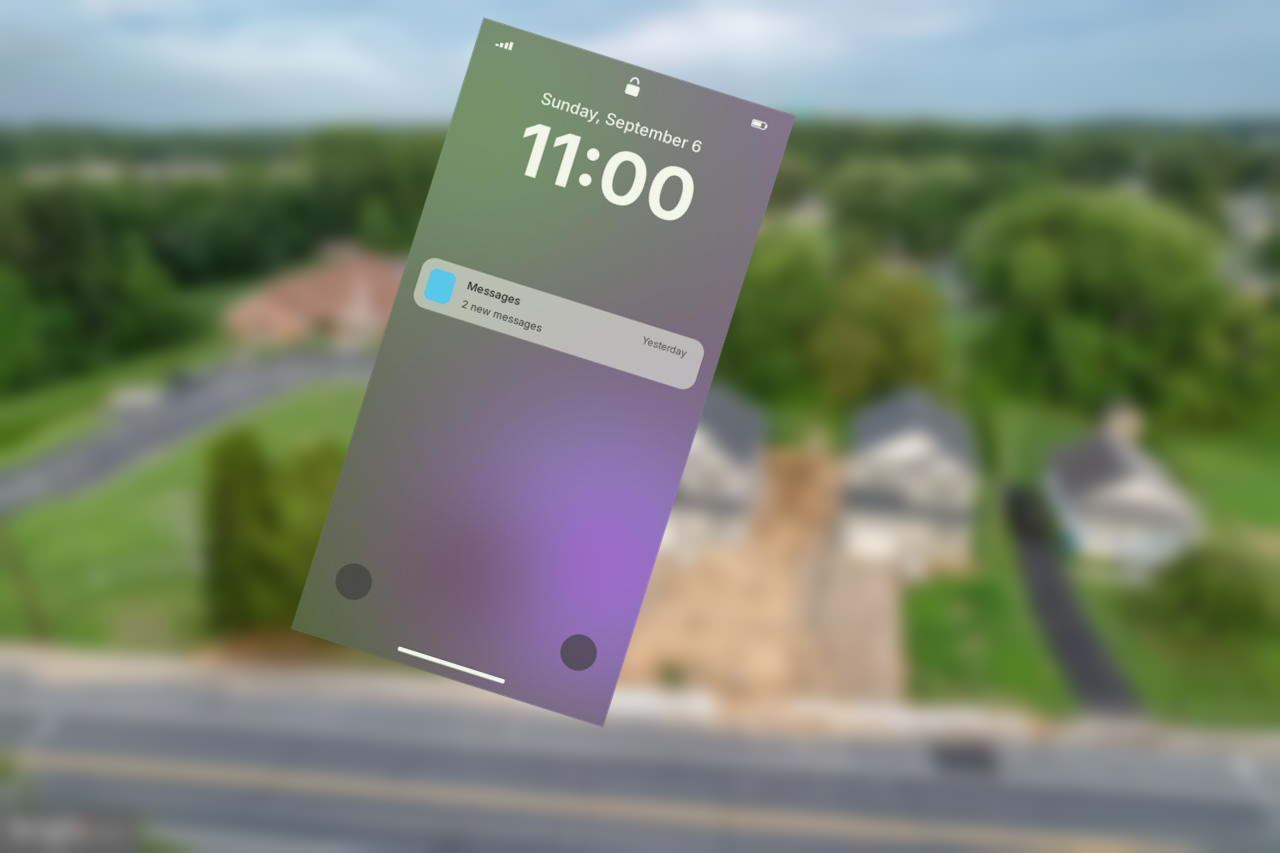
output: h=11 m=0
